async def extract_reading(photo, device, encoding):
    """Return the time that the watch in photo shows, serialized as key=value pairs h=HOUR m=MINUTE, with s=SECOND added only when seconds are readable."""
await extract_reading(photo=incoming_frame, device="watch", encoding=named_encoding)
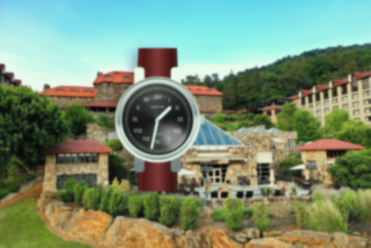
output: h=1 m=32
